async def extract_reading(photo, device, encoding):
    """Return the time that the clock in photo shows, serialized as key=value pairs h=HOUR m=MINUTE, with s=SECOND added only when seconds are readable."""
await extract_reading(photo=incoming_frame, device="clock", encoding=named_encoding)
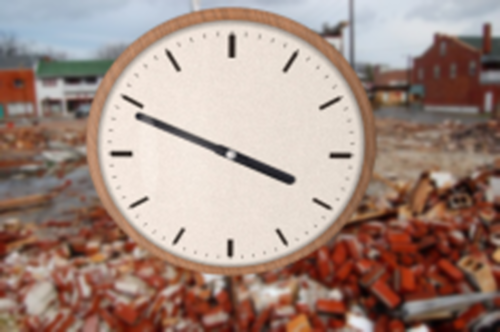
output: h=3 m=49
